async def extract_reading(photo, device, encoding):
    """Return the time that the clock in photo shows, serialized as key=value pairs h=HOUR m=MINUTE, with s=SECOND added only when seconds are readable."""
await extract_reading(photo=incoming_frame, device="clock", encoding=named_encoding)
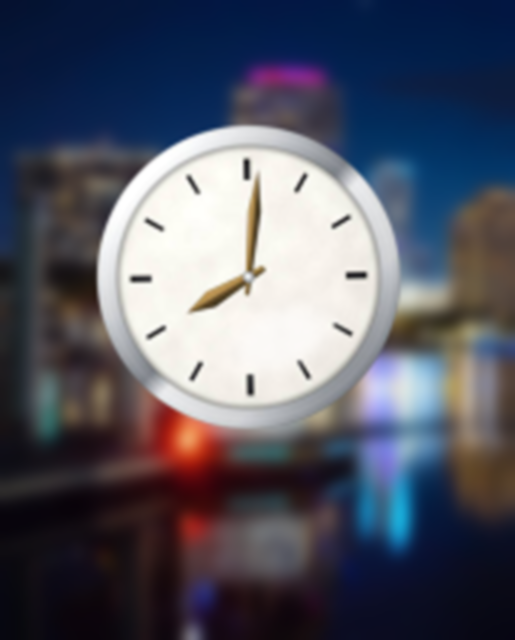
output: h=8 m=1
